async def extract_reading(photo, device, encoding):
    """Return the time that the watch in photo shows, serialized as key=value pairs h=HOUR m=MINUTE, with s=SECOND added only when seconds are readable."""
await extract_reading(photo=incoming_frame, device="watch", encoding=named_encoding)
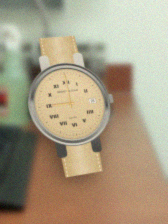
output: h=9 m=0
